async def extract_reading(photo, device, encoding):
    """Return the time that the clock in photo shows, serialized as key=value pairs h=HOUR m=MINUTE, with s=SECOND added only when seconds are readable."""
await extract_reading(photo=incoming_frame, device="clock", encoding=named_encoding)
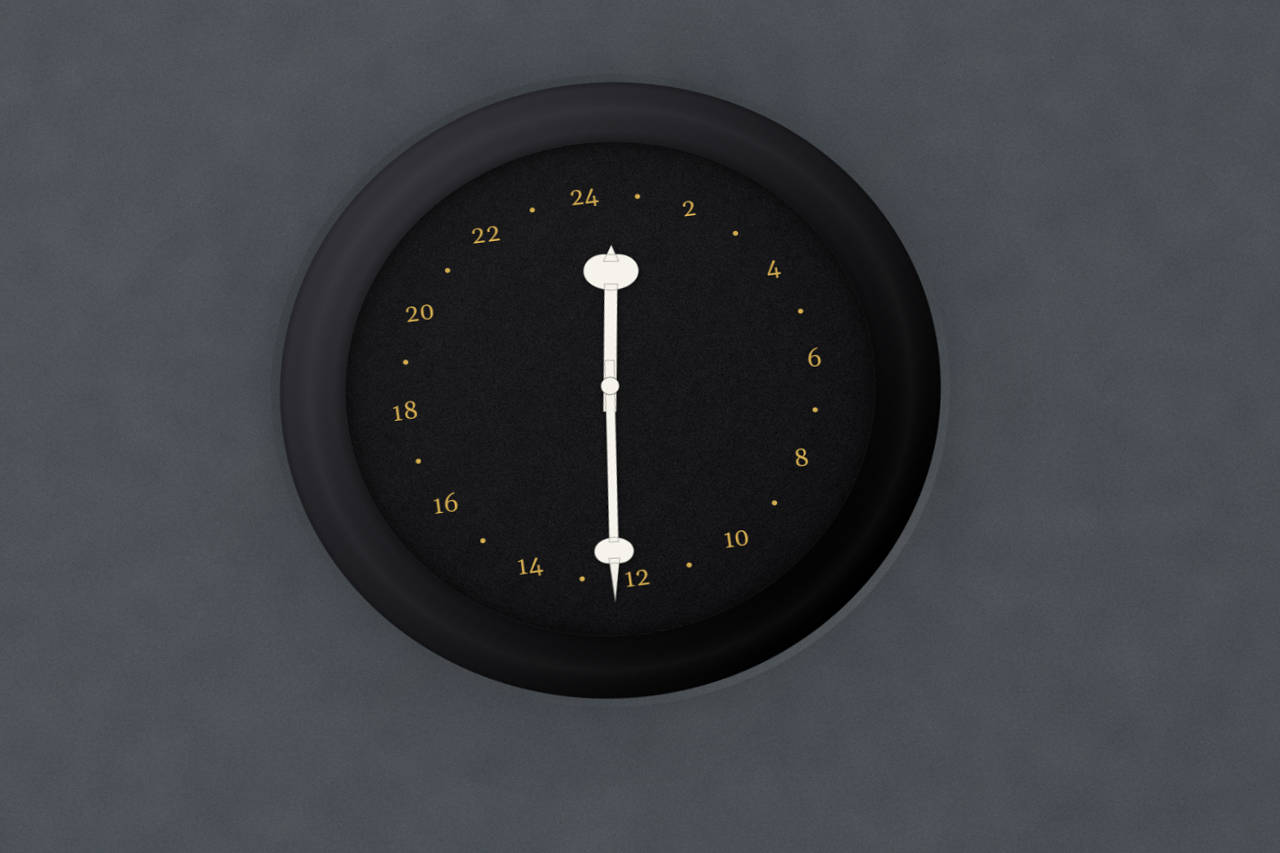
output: h=0 m=31
